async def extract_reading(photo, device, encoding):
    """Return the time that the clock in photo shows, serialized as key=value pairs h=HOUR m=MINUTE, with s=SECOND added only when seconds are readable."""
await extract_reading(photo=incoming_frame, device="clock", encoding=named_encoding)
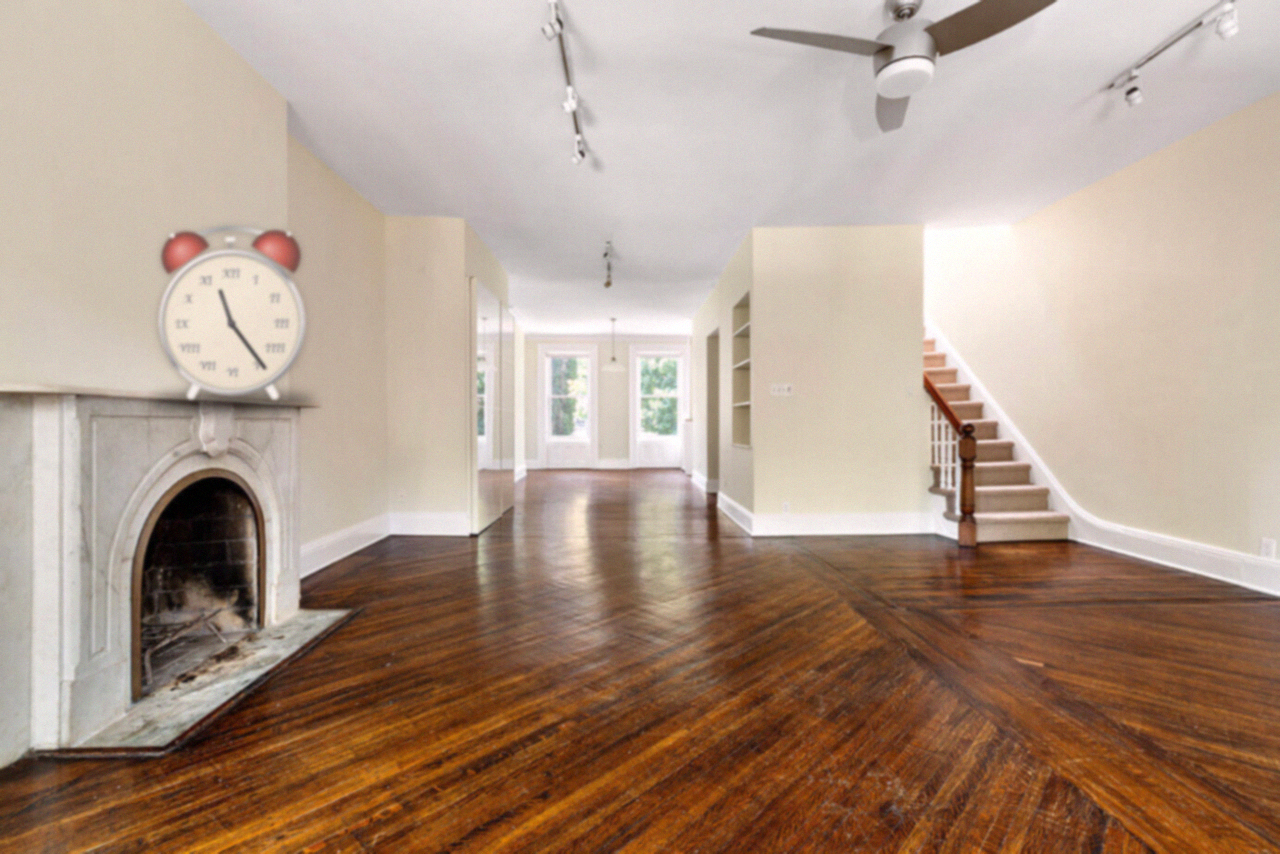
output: h=11 m=24
